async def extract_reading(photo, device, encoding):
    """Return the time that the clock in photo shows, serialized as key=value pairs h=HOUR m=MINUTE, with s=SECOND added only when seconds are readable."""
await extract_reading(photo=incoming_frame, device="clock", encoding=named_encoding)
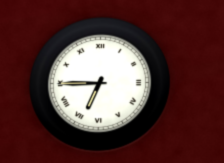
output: h=6 m=45
